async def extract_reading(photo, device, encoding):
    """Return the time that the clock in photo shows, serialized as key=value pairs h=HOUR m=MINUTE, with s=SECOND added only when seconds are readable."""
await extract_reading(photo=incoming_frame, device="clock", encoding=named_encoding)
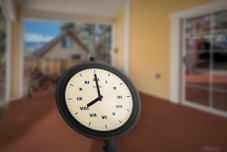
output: h=8 m=0
